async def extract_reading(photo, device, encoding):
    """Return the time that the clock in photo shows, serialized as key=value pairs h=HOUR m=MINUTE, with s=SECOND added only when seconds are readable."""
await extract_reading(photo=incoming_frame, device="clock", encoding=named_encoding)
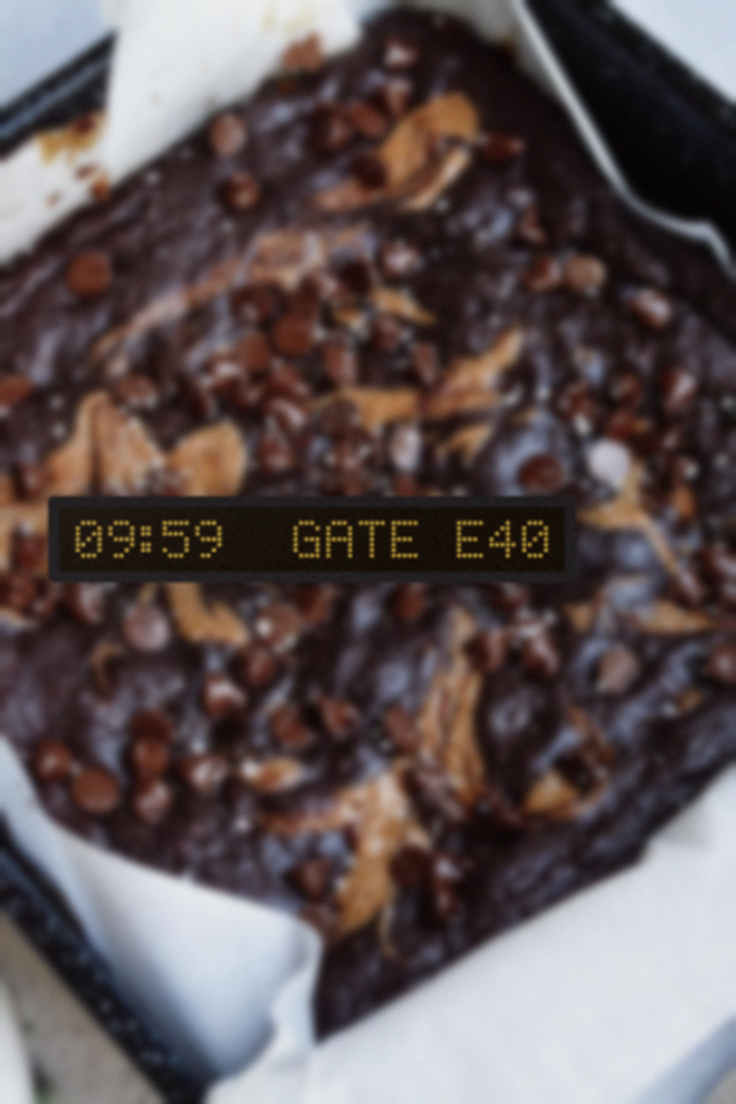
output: h=9 m=59
